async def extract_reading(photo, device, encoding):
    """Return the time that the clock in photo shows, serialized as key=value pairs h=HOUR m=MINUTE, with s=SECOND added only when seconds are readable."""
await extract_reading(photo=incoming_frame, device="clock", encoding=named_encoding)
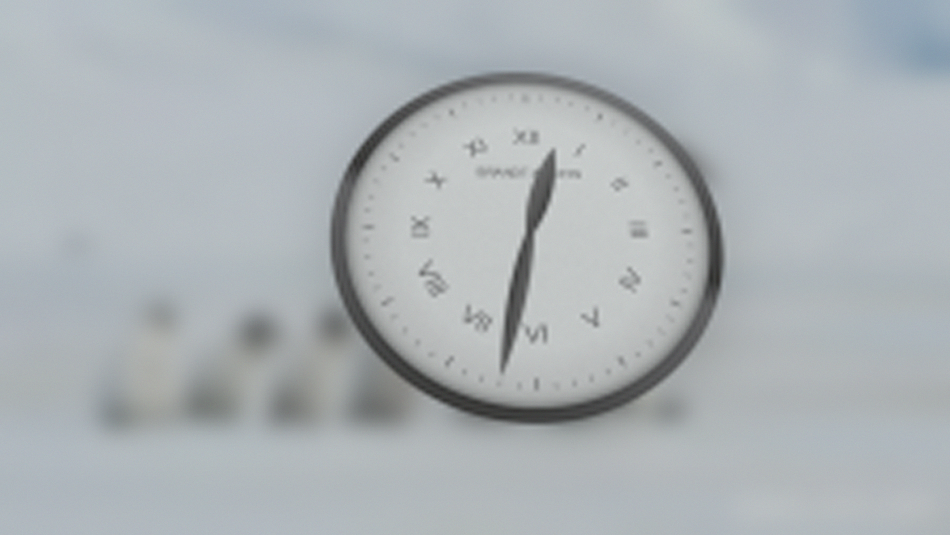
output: h=12 m=32
